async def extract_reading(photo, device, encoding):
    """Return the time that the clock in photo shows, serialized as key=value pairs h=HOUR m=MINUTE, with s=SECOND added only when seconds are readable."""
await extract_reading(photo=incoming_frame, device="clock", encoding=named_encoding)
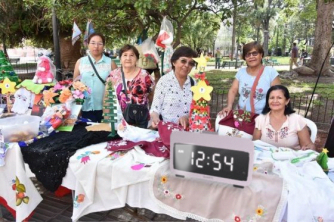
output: h=12 m=54
